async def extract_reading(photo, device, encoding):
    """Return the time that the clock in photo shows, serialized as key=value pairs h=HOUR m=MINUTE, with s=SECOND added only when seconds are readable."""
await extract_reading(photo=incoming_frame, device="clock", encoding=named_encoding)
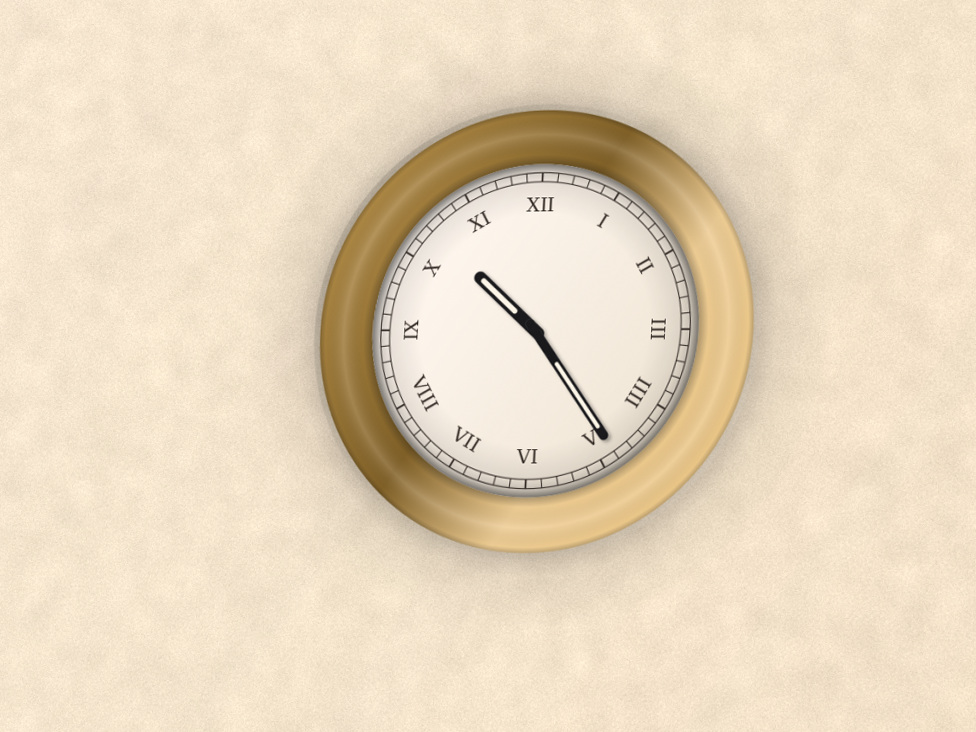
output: h=10 m=24
